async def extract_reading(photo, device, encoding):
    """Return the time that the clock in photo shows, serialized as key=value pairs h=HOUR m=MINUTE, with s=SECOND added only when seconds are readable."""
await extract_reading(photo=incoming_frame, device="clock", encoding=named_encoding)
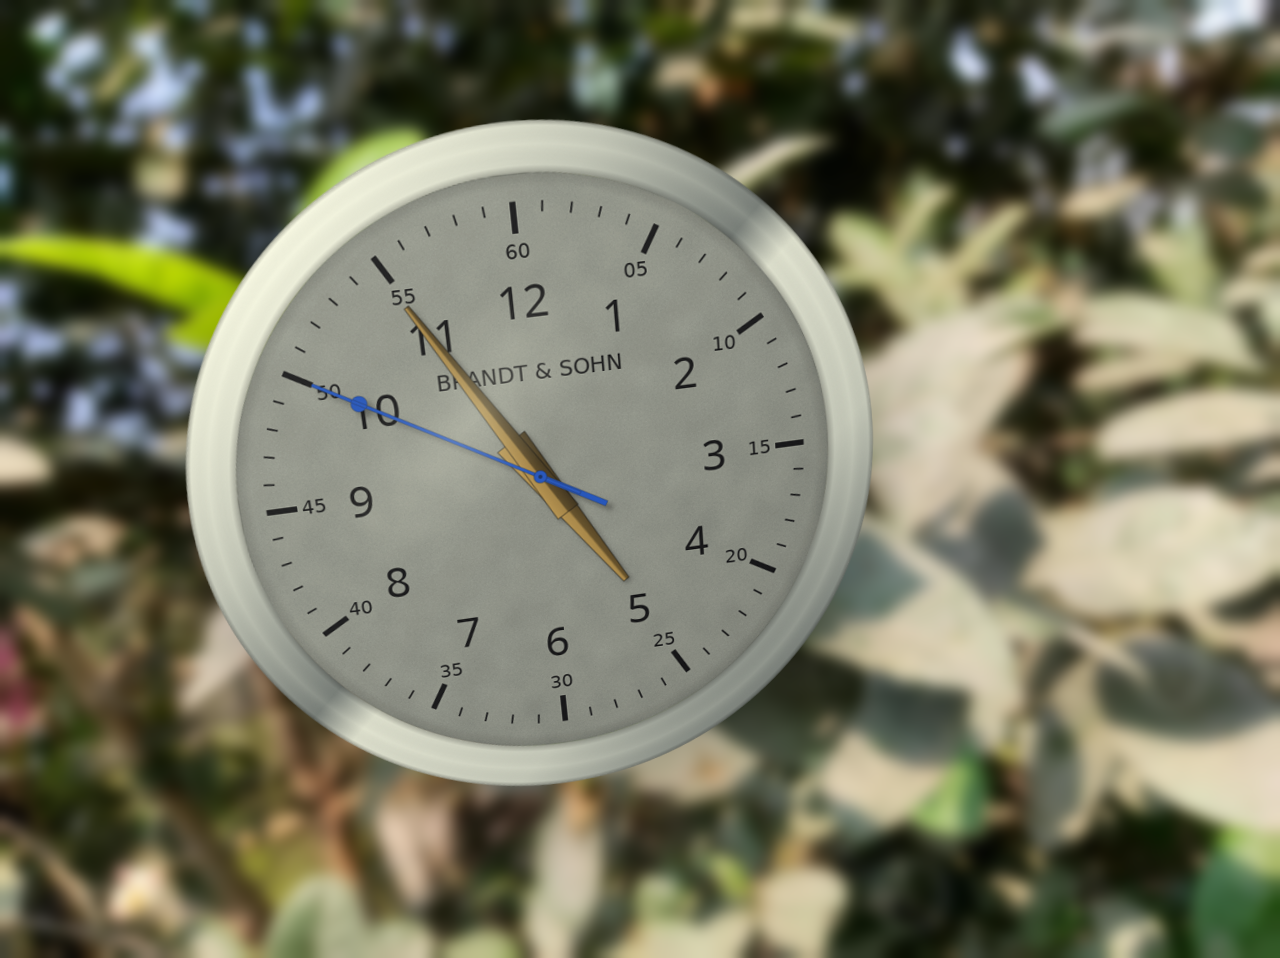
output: h=4 m=54 s=50
